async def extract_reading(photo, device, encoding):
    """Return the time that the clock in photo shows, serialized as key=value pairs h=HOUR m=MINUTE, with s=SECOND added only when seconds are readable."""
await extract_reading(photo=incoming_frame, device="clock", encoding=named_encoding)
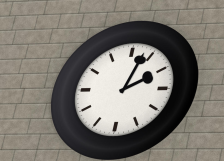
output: h=2 m=3
